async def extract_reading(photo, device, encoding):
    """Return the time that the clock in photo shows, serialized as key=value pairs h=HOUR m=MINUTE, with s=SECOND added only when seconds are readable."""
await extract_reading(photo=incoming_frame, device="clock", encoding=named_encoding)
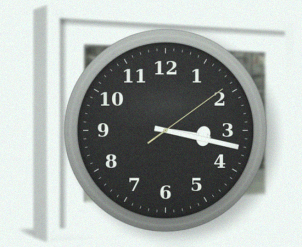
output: h=3 m=17 s=9
